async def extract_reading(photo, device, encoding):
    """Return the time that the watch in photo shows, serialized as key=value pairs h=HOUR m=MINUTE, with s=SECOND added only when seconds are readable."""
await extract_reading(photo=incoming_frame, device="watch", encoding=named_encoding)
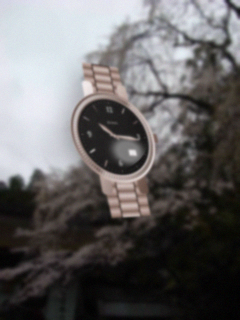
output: h=10 m=16
